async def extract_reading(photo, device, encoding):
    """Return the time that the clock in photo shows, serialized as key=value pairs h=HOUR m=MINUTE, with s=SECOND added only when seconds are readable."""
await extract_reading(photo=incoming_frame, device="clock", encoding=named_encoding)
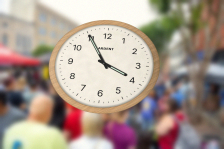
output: h=3 m=55
